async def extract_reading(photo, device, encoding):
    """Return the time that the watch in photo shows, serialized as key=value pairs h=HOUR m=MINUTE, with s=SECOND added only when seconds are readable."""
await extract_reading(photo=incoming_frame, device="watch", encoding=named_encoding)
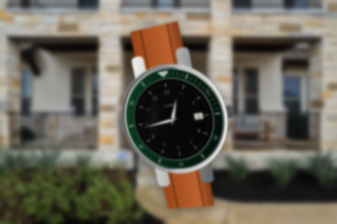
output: h=12 m=44
